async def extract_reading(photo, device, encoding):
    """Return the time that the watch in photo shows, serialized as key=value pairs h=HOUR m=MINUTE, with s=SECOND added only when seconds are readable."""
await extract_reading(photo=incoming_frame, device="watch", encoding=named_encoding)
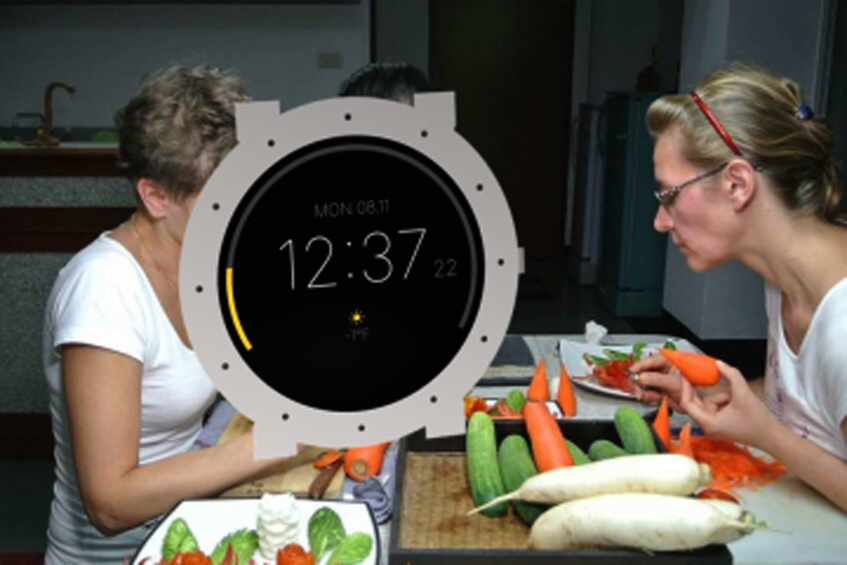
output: h=12 m=37 s=22
